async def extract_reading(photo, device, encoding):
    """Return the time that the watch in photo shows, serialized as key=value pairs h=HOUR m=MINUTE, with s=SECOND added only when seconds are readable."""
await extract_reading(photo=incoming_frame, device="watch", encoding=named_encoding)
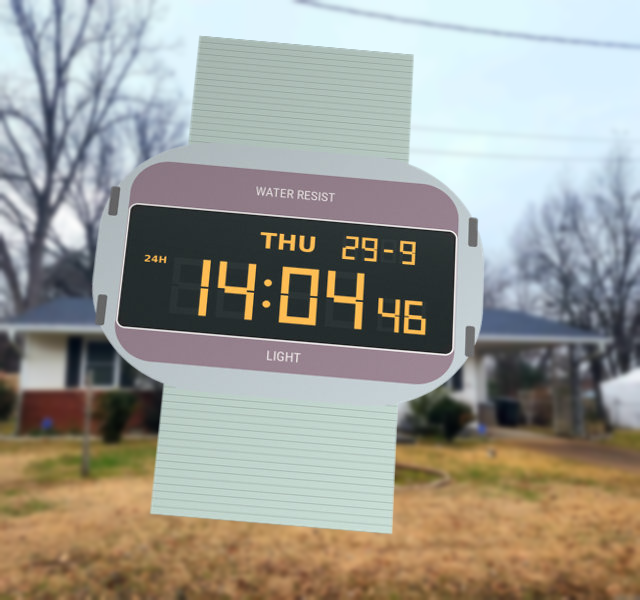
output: h=14 m=4 s=46
